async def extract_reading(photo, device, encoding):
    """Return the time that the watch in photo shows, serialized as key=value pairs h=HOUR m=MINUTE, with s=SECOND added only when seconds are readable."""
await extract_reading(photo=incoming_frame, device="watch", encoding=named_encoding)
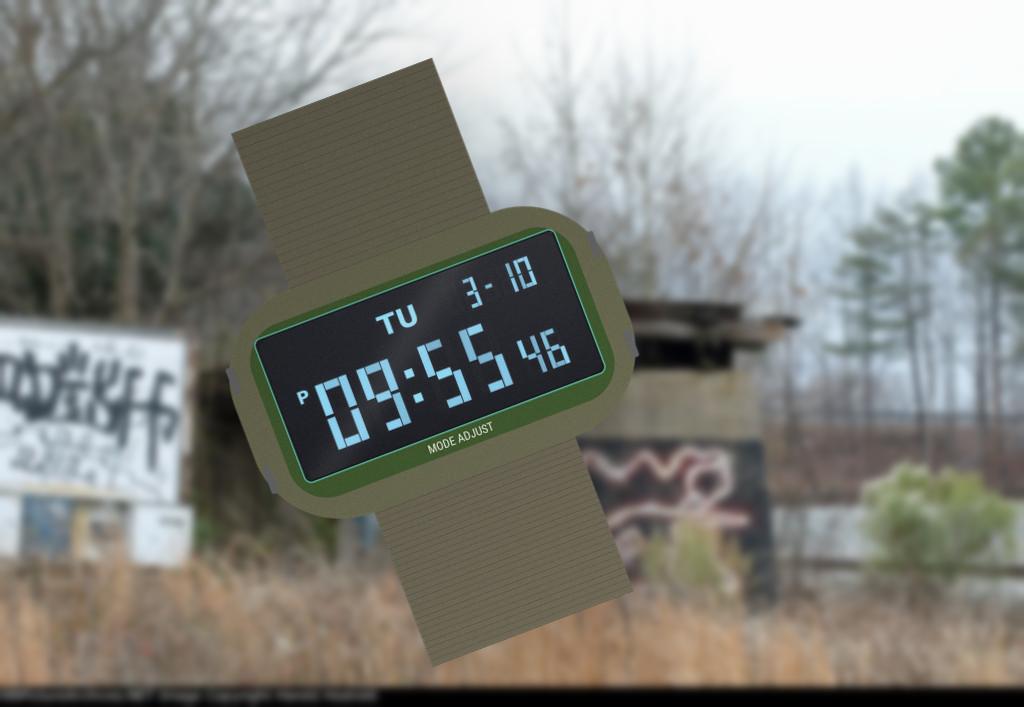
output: h=9 m=55 s=46
